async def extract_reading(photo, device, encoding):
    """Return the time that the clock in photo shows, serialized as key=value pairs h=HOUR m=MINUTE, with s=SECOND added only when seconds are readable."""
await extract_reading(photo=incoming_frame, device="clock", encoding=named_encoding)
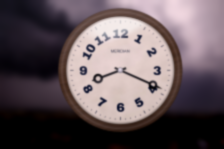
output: h=8 m=19
